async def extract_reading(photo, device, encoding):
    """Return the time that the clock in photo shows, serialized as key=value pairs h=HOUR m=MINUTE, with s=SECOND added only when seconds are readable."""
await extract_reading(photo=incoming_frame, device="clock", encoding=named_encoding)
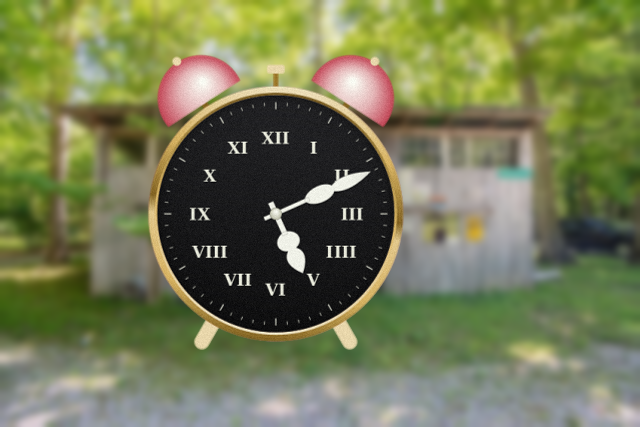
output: h=5 m=11
